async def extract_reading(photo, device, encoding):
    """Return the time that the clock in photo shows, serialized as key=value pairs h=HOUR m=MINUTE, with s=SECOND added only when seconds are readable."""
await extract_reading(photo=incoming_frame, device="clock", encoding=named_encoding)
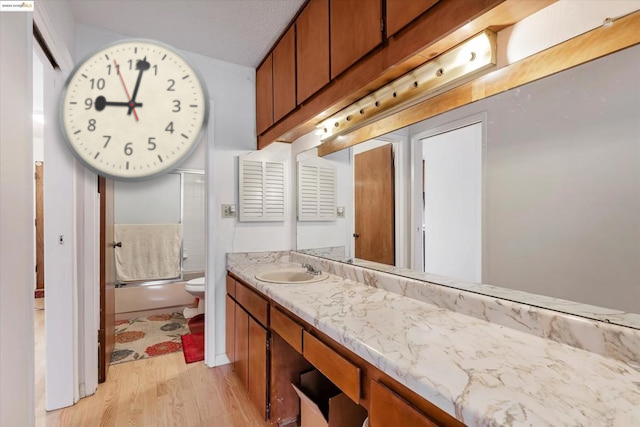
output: h=9 m=1 s=56
